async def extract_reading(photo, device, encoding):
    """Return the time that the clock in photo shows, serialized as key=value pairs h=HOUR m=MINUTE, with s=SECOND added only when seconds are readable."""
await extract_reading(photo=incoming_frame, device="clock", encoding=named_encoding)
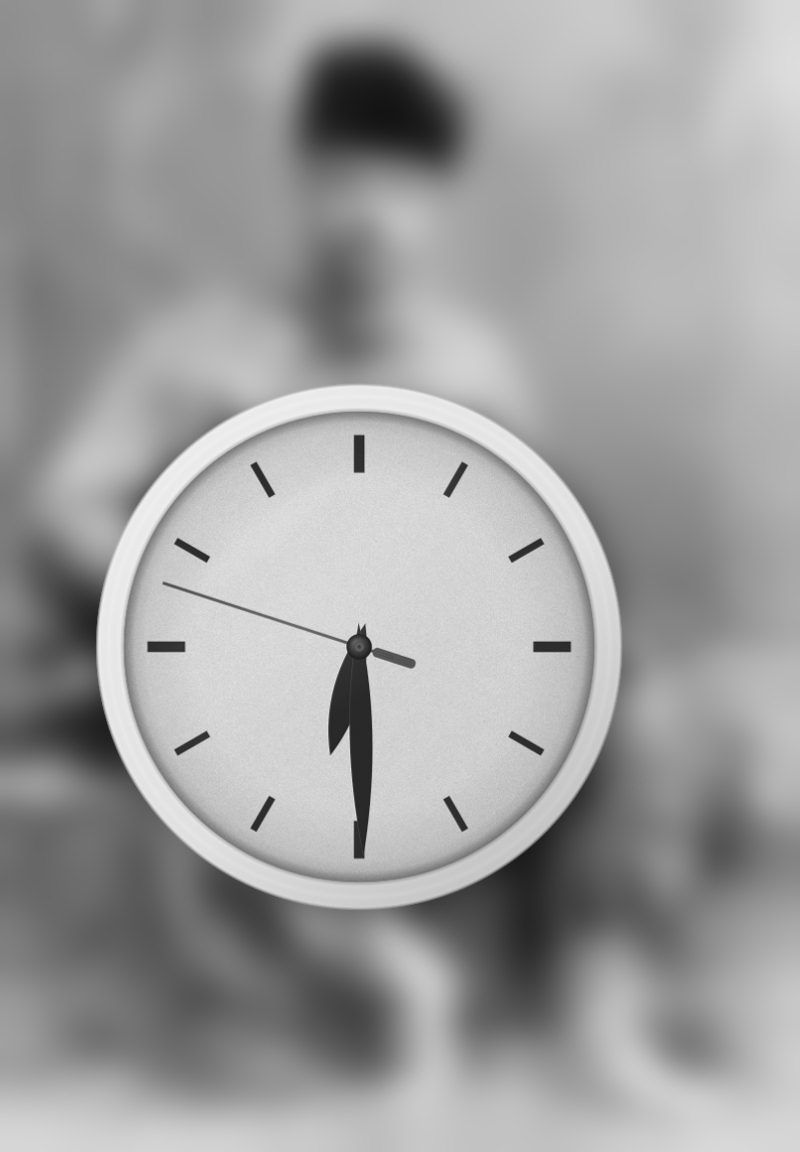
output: h=6 m=29 s=48
